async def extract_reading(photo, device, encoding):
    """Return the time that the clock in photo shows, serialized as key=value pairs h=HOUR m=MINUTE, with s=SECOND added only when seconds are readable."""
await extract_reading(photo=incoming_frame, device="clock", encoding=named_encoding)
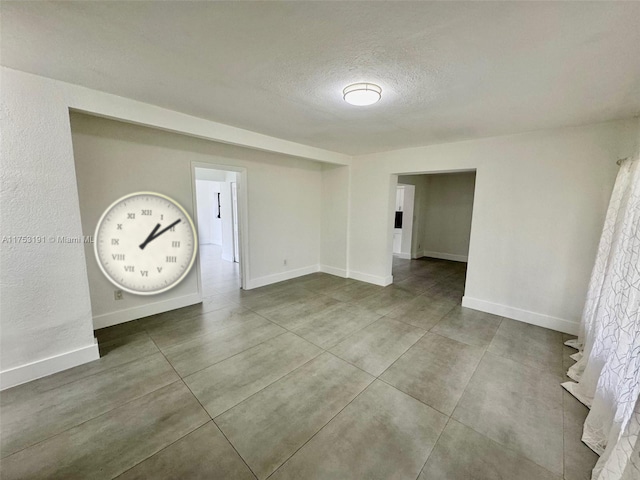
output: h=1 m=9
